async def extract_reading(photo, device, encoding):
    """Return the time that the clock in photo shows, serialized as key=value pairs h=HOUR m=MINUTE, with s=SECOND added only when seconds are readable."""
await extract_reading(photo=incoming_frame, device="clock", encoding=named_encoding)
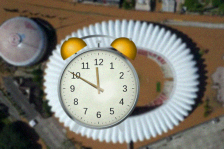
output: h=11 m=50
